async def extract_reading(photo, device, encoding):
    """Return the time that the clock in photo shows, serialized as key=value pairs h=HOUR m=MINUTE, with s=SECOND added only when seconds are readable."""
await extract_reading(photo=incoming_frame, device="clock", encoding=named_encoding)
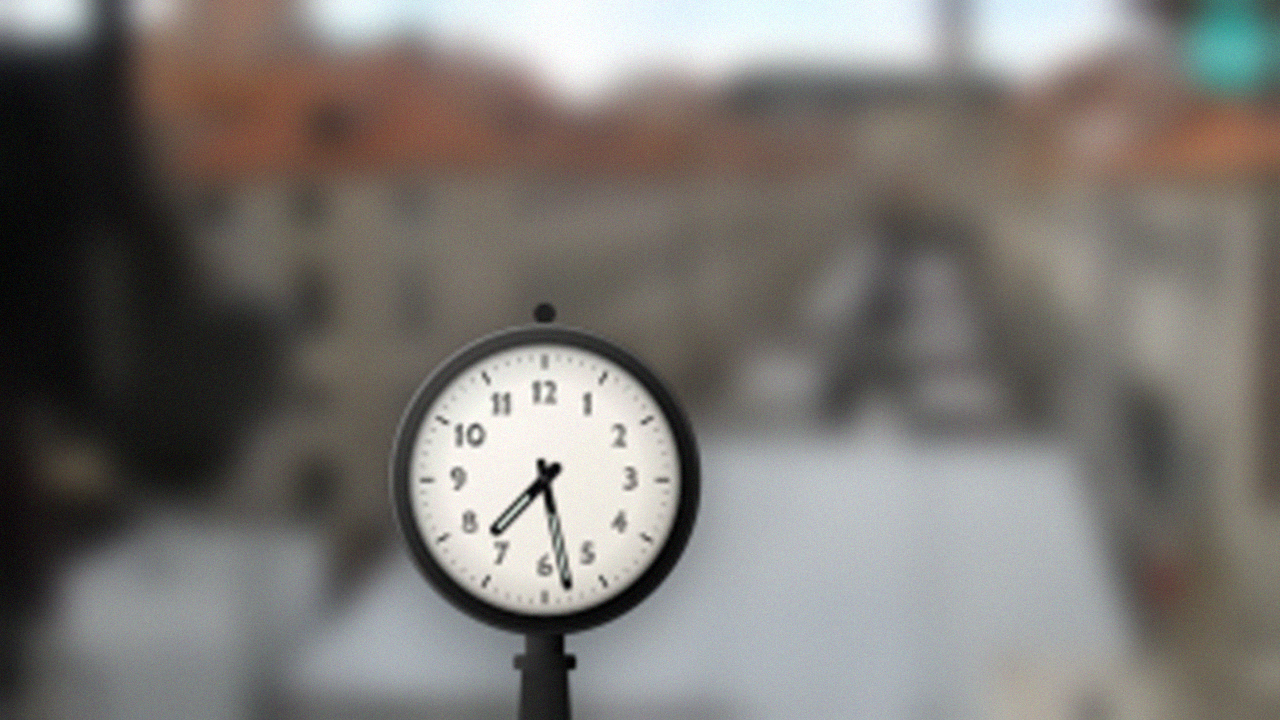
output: h=7 m=28
